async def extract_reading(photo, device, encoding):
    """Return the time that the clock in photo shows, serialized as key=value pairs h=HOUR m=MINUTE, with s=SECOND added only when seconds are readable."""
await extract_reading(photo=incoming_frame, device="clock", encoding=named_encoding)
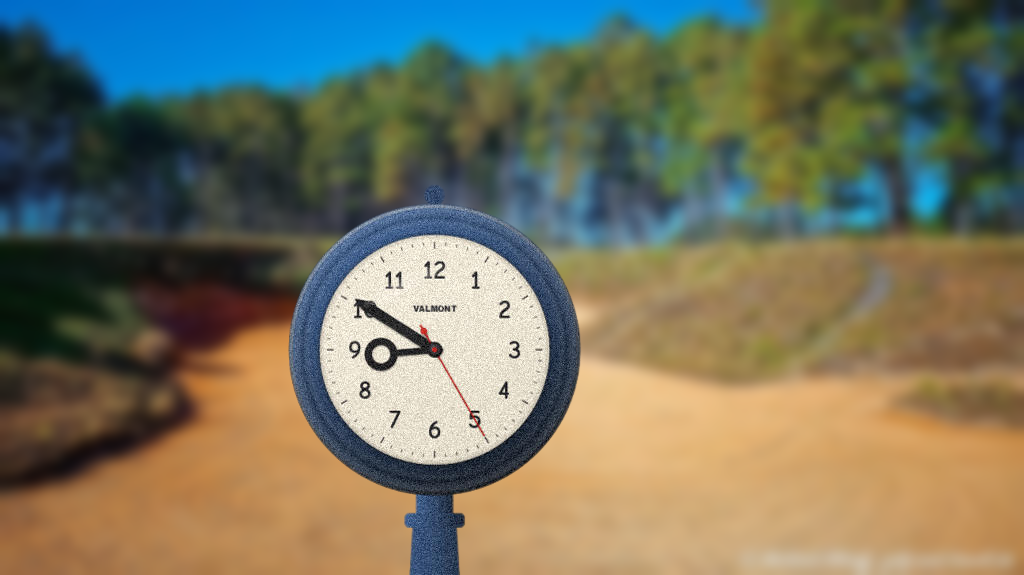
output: h=8 m=50 s=25
